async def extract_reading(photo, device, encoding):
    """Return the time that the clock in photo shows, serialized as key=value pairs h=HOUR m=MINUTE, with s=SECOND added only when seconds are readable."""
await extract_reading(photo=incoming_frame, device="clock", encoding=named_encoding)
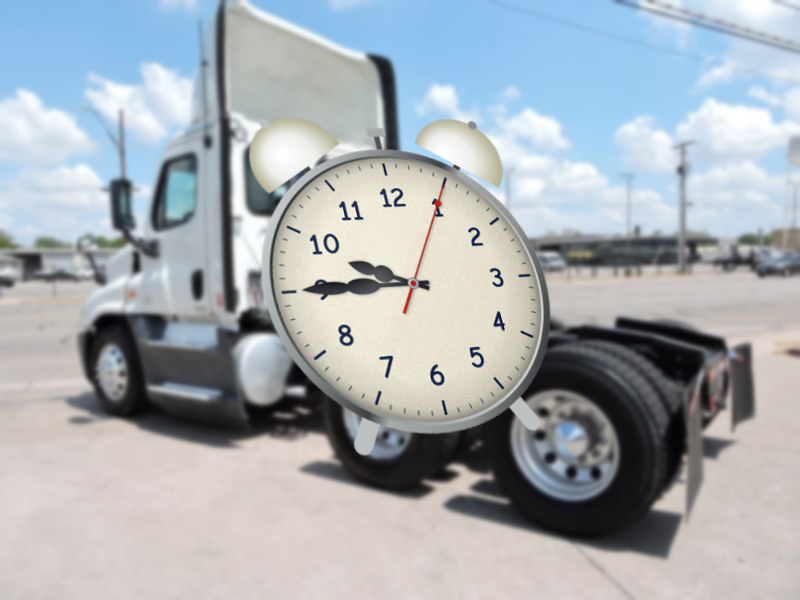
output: h=9 m=45 s=5
